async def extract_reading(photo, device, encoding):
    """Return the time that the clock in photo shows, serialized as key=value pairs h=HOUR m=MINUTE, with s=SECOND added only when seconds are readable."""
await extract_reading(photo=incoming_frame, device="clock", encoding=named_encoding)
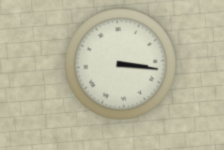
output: h=3 m=17
